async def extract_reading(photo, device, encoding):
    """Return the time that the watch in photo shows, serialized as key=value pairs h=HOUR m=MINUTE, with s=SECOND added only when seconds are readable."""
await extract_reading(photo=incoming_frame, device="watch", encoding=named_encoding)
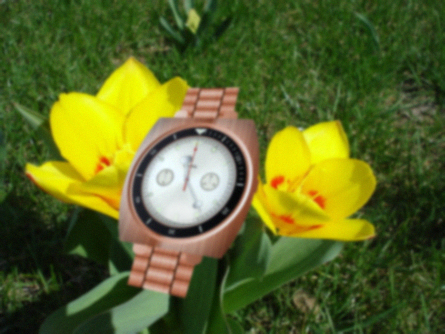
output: h=11 m=24
